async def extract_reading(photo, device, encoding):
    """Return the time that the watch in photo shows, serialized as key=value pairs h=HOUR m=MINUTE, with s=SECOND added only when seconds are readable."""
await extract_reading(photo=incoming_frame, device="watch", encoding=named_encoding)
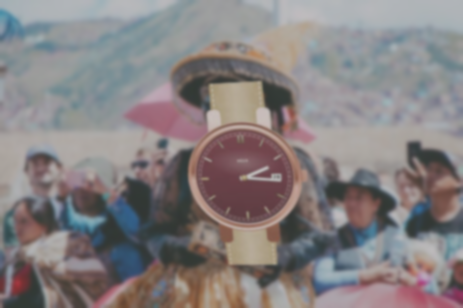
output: h=2 m=16
